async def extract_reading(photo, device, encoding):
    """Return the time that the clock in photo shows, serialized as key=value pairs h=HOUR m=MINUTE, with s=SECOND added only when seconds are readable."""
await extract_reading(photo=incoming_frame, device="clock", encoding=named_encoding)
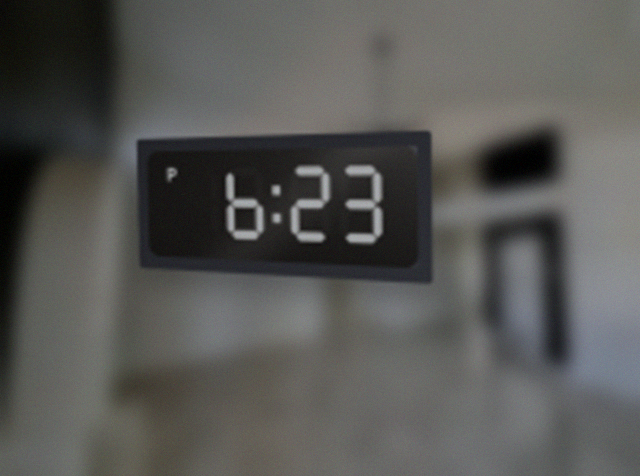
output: h=6 m=23
